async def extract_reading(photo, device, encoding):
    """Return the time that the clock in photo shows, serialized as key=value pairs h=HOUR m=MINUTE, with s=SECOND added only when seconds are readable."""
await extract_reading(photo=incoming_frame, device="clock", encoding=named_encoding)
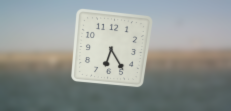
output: h=6 m=24
